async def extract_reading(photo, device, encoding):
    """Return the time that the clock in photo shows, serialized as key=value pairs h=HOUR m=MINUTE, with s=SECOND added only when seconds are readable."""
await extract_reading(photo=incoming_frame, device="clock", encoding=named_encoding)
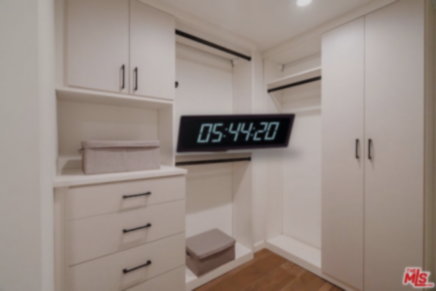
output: h=5 m=44 s=20
